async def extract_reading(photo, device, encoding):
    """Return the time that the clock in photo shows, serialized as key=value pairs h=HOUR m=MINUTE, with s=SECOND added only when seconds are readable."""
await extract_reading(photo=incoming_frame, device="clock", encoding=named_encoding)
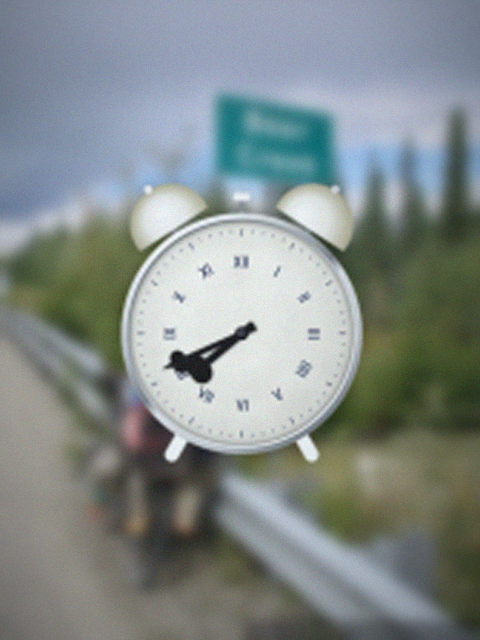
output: h=7 m=41
